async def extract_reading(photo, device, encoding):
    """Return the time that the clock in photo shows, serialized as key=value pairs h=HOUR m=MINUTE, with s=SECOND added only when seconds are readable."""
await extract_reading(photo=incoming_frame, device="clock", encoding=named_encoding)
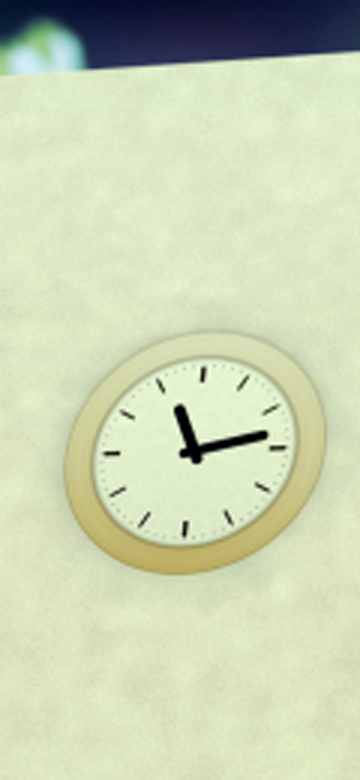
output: h=11 m=13
